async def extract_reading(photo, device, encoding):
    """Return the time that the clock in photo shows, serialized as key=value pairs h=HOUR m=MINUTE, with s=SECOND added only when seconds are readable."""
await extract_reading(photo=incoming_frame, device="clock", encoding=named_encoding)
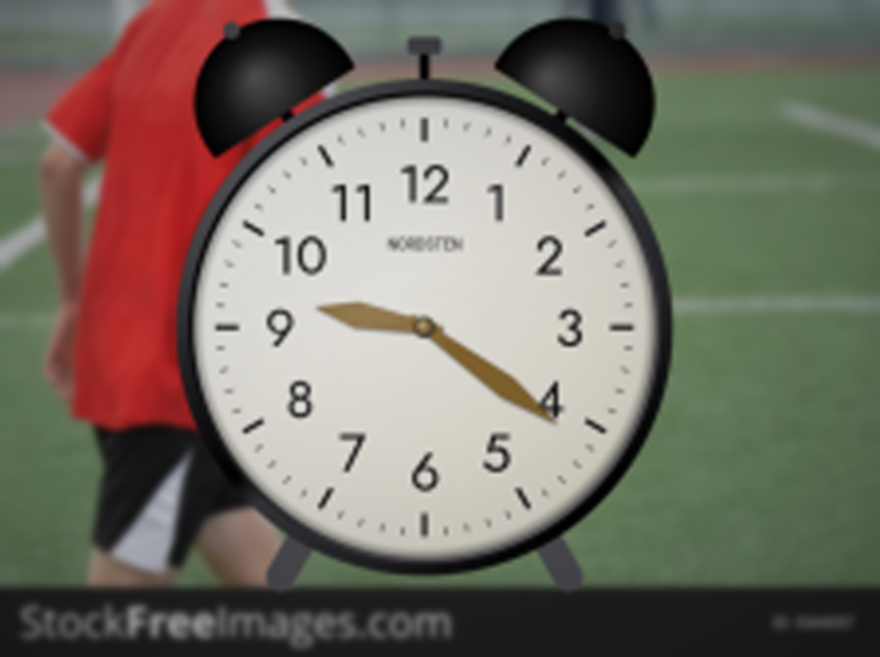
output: h=9 m=21
